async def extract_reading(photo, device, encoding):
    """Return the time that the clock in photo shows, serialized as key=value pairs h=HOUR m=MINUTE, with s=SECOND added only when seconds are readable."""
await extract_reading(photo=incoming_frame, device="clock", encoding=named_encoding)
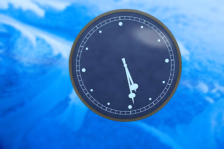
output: h=5 m=29
